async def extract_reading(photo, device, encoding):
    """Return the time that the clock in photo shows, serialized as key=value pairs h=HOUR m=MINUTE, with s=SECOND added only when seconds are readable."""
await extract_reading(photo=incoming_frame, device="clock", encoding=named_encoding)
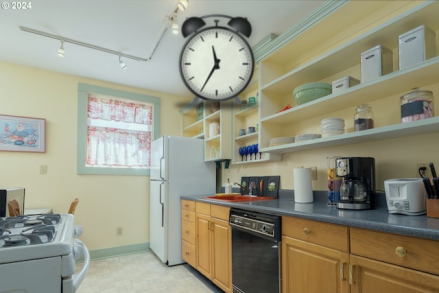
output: h=11 m=35
